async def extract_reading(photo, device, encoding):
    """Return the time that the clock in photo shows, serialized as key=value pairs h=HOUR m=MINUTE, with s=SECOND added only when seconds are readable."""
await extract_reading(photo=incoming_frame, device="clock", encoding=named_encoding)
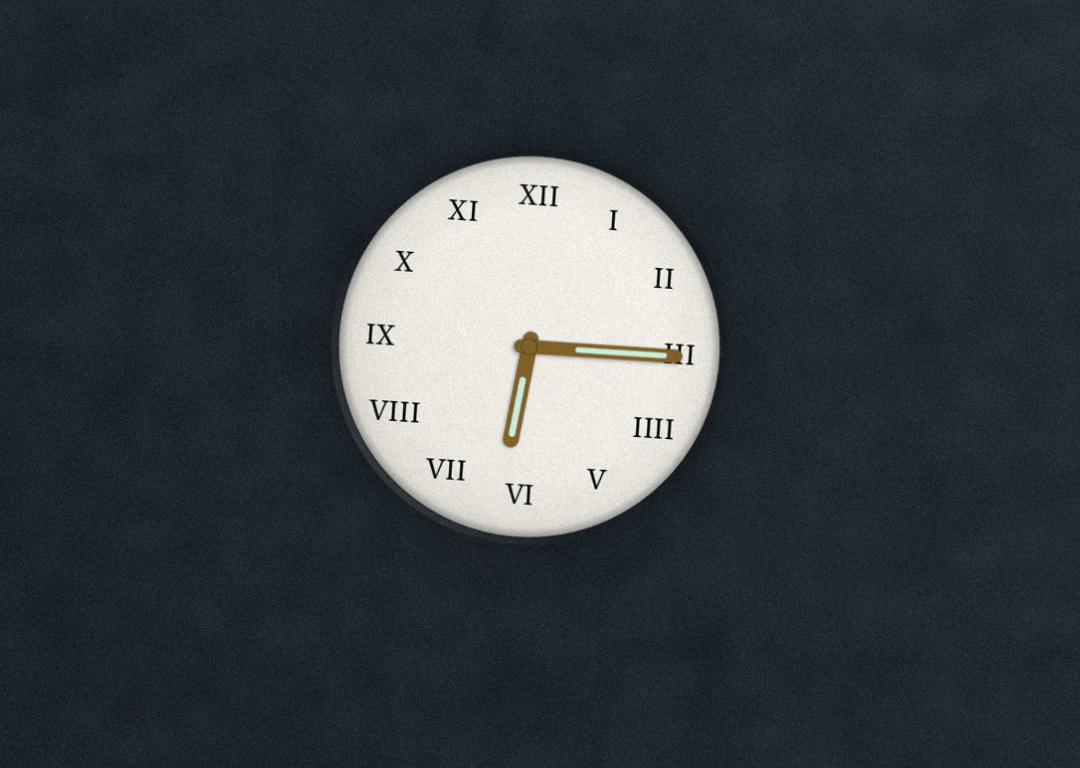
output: h=6 m=15
